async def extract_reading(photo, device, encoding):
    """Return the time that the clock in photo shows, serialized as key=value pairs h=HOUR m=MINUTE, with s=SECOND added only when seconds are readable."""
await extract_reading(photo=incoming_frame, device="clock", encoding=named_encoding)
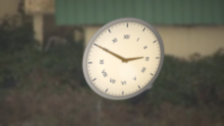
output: h=2 m=50
